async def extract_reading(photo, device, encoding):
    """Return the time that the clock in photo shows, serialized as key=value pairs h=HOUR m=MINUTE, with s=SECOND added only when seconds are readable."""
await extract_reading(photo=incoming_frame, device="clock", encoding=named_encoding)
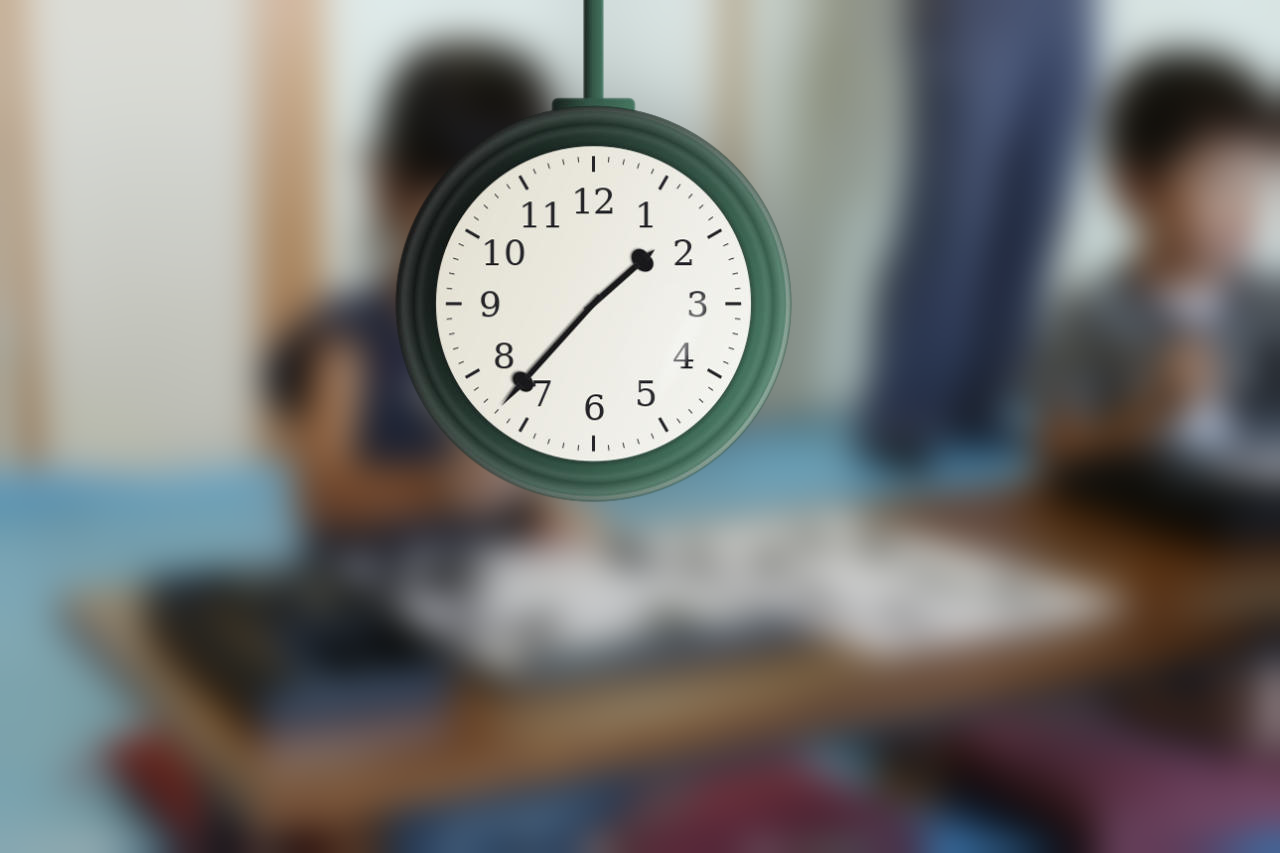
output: h=1 m=37
